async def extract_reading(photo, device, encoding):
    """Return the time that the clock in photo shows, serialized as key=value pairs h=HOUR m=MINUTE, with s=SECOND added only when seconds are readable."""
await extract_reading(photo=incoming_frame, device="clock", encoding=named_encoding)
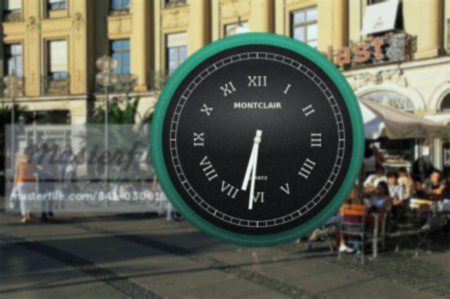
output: h=6 m=31
